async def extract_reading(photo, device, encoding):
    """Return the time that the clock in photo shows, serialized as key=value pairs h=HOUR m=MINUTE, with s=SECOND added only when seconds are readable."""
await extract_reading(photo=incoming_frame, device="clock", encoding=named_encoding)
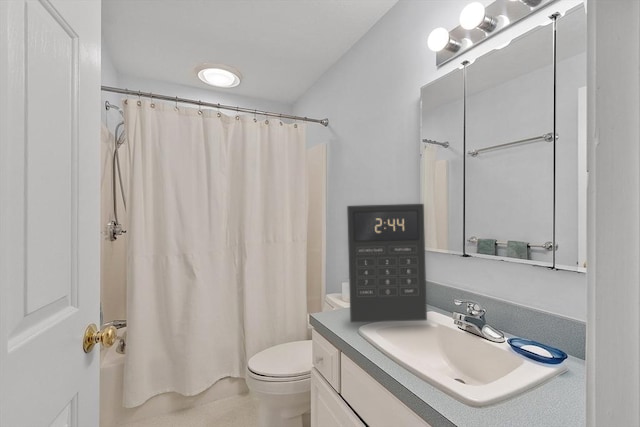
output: h=2 m=44
